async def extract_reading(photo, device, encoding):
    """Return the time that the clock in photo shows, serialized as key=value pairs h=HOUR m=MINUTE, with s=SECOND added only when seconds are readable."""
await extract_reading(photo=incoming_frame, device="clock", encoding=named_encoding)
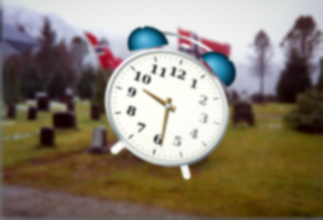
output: h=9 m=29
